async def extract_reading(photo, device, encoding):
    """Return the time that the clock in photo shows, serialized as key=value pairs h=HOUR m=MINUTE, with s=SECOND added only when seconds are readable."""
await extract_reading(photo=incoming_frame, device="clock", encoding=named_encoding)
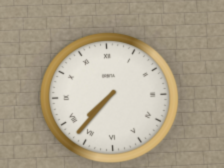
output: h=7 m=37
